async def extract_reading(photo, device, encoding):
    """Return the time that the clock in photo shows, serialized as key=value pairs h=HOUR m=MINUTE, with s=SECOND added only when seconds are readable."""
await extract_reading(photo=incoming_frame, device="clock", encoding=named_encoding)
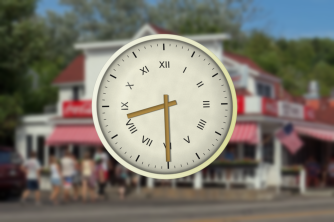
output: h=8 m=30
